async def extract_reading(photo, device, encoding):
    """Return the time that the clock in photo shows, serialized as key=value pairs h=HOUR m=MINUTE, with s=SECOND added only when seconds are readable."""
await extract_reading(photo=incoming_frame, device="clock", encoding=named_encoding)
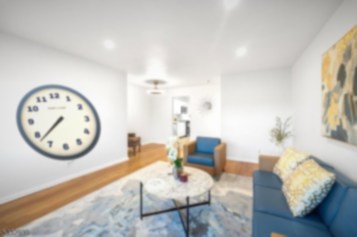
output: h=7 m=38
